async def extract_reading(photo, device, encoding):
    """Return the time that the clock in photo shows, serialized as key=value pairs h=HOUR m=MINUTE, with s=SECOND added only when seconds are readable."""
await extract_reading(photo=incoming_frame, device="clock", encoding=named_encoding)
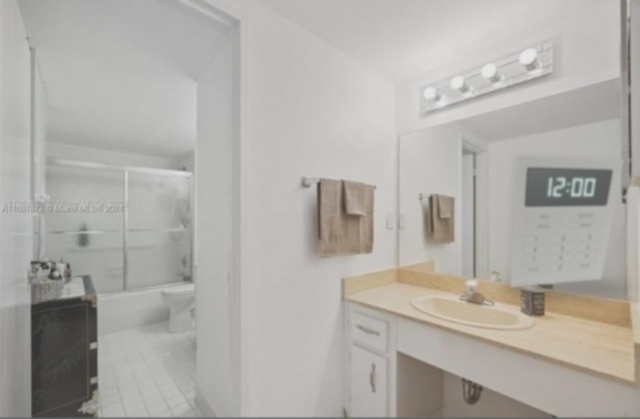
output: h=12 m=0
